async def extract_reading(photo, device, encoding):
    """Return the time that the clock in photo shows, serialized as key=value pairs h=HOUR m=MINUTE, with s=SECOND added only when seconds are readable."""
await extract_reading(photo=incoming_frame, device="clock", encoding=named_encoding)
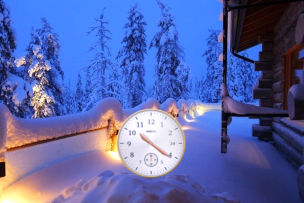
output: h=10 m=21
